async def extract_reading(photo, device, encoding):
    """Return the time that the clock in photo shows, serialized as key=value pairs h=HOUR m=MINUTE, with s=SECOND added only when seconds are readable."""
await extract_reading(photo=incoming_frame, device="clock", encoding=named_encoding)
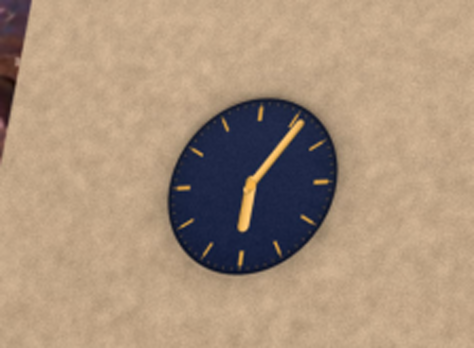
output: h=6 m=6
